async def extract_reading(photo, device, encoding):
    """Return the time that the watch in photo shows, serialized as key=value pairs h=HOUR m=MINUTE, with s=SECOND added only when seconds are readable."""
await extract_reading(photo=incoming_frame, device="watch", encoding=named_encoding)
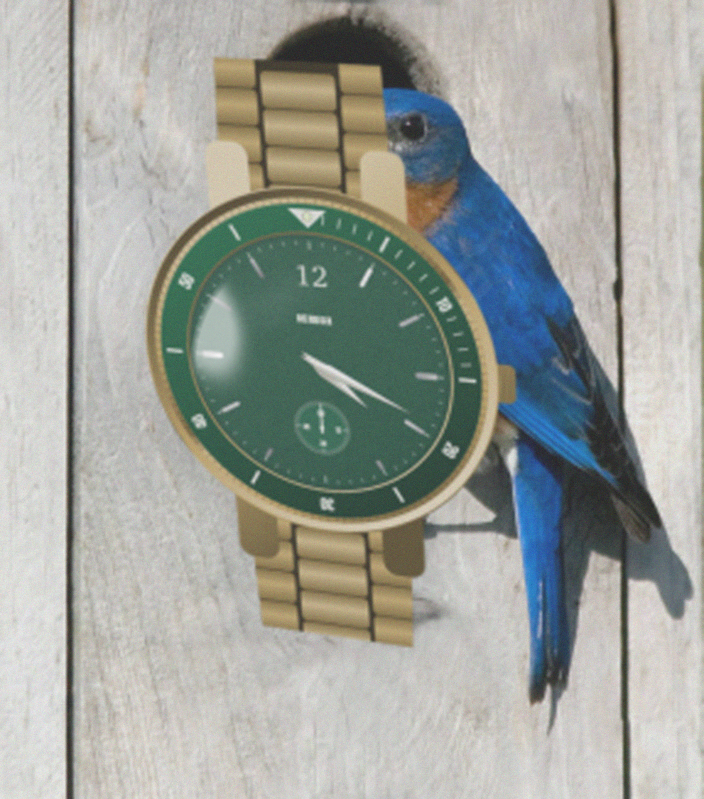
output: h=4 m=19
